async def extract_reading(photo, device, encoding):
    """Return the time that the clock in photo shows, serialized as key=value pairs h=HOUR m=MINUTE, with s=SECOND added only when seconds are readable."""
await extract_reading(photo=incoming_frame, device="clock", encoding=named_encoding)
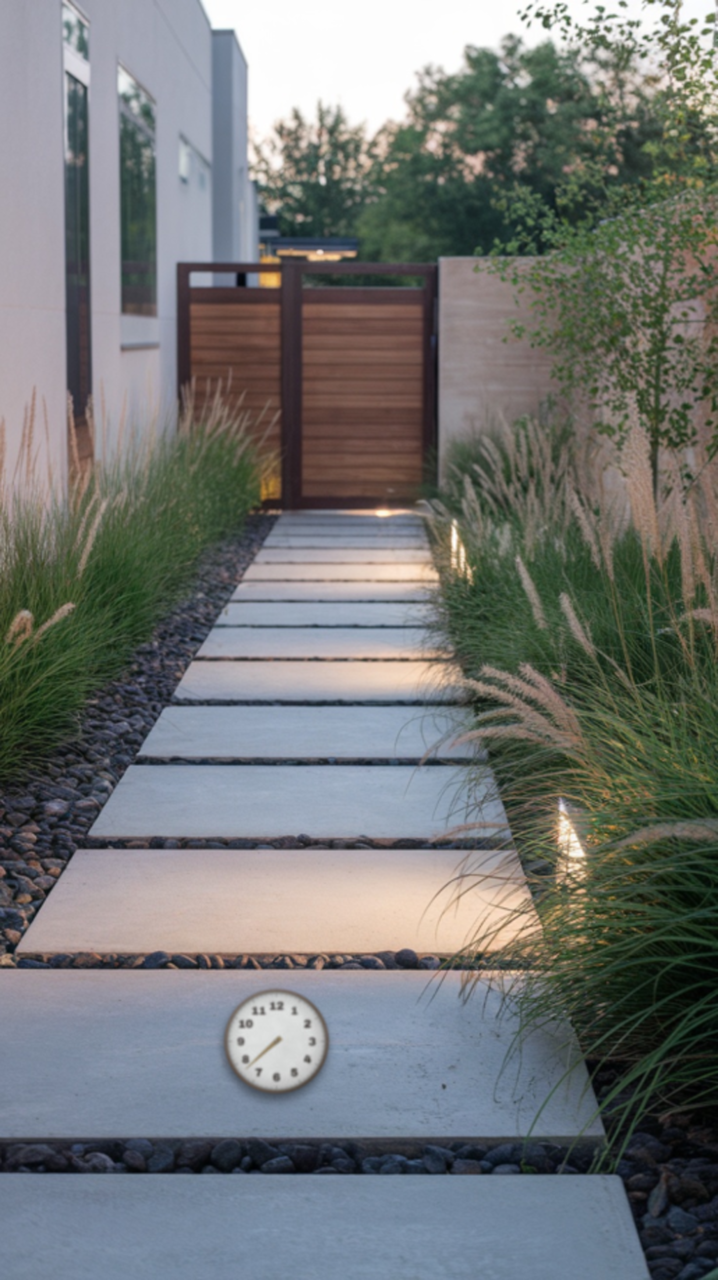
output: h=7 m=38
